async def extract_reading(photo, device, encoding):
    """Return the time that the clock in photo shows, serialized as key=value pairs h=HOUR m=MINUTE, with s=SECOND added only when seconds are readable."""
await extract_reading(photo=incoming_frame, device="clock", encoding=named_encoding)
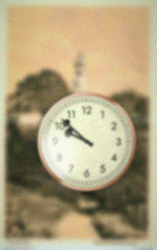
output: h=9 m=52
